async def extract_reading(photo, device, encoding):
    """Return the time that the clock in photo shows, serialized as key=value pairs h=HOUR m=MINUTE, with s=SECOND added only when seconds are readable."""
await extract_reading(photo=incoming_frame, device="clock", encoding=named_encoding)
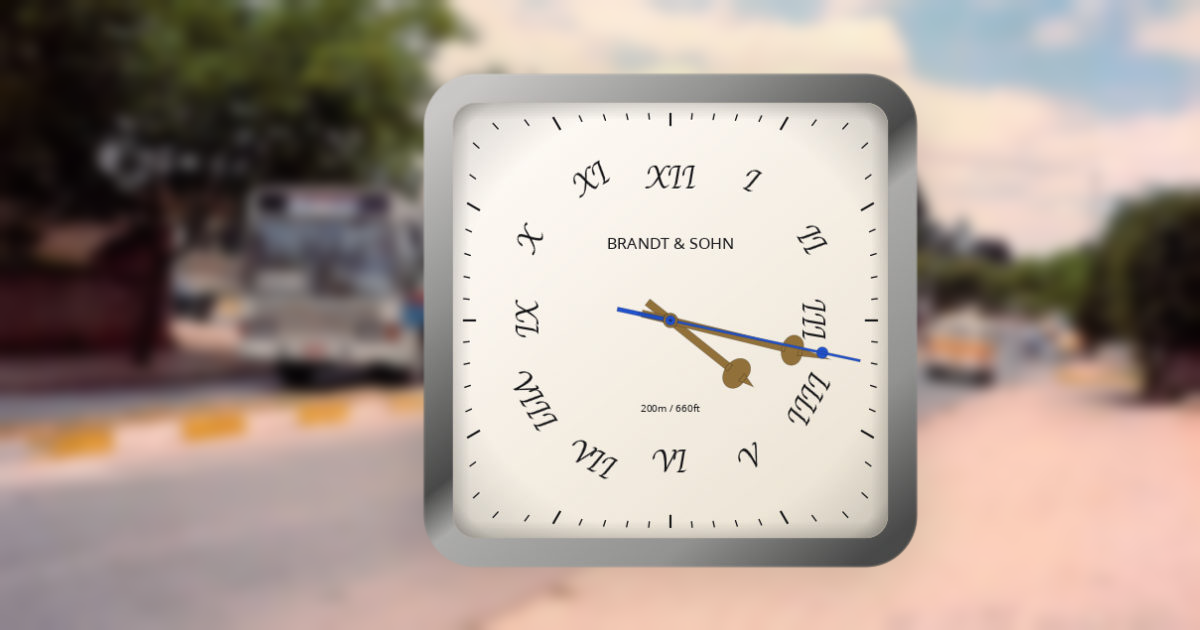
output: h=4 m=17 s=17
